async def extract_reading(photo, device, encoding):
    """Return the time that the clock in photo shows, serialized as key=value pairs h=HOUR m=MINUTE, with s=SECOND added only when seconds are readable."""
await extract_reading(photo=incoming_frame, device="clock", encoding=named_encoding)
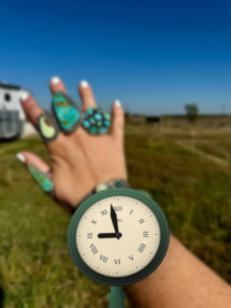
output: h=8 m=58
